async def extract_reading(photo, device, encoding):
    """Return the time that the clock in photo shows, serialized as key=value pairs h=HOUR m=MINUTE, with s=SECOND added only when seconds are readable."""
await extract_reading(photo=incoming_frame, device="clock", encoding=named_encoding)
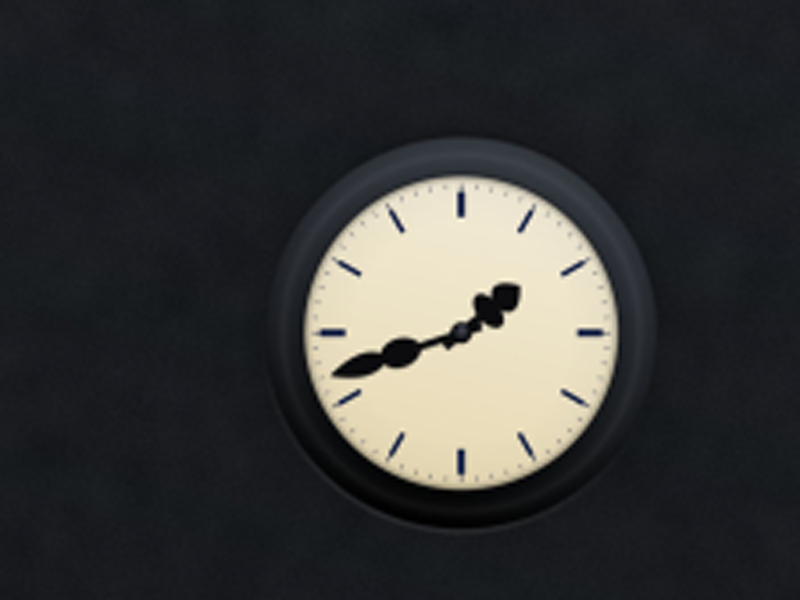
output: h=1 m=42
